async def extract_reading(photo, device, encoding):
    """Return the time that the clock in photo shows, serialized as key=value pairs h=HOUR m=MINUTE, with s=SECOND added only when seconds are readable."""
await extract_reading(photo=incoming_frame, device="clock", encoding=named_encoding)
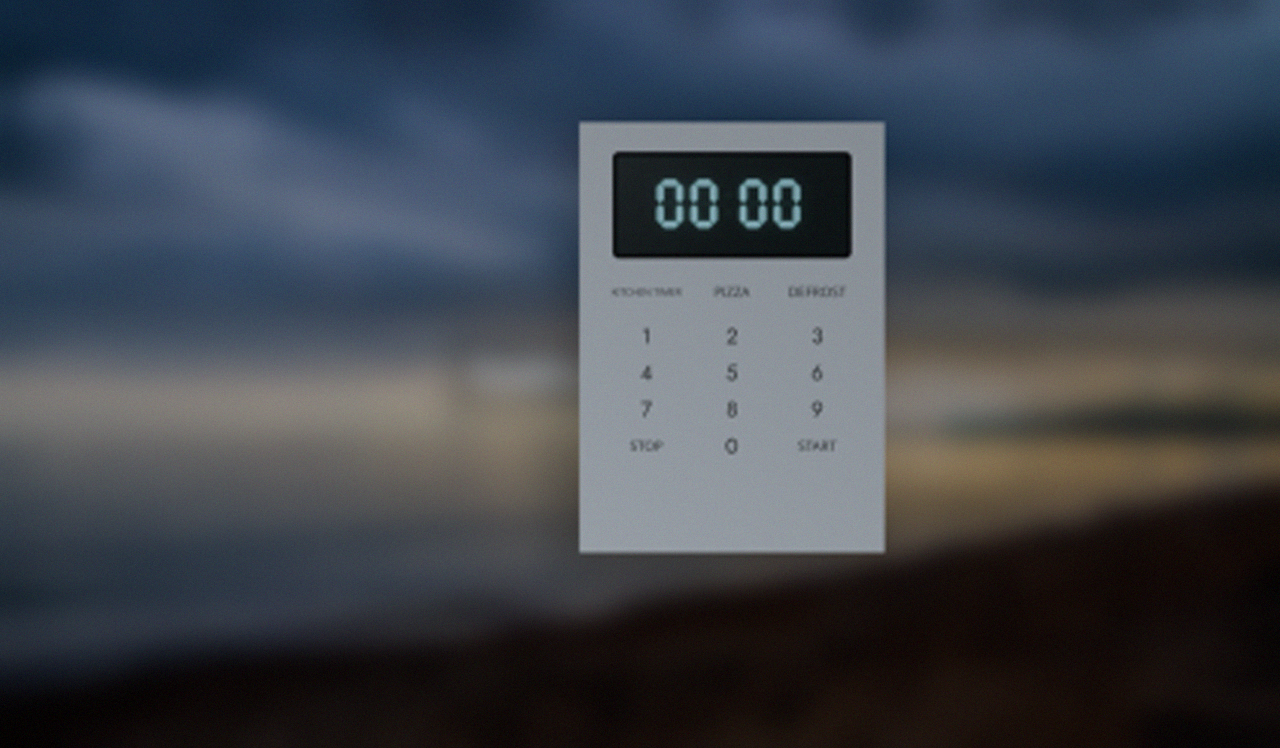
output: h=0 m=0
